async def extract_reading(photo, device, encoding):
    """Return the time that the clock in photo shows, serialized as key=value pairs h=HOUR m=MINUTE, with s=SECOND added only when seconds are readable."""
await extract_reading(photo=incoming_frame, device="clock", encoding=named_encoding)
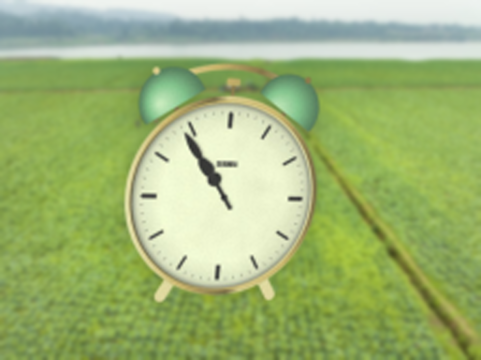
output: h=10 m=54
